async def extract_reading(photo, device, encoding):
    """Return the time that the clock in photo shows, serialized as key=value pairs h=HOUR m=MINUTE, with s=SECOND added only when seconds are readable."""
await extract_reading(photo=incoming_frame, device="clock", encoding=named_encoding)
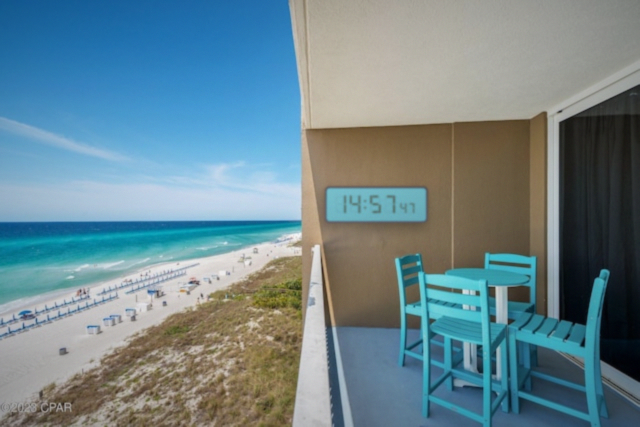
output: h=14 m=57
